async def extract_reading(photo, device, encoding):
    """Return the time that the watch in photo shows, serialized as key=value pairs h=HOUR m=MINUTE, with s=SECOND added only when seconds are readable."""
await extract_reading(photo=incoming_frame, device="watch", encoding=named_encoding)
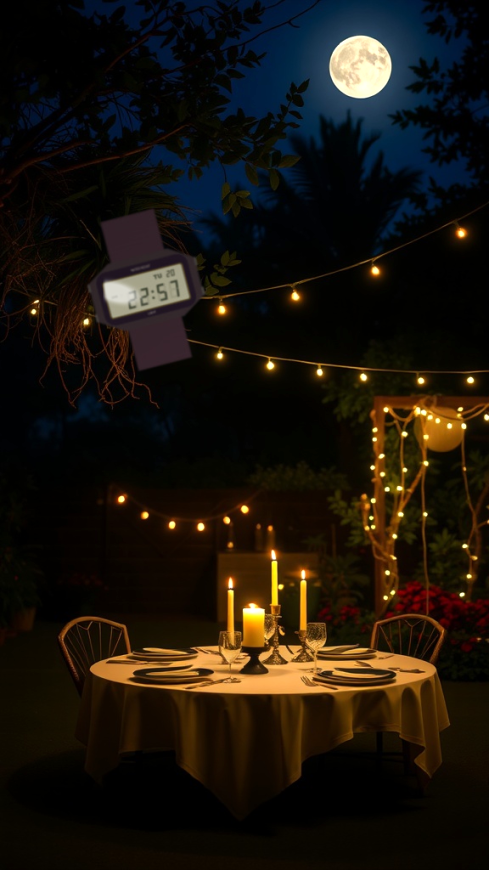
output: h=22 m=57
